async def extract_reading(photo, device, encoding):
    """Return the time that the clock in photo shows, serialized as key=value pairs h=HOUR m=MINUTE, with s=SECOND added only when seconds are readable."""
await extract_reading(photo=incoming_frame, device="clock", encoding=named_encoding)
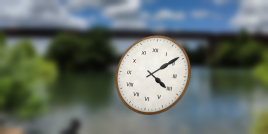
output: h=4 m=9
